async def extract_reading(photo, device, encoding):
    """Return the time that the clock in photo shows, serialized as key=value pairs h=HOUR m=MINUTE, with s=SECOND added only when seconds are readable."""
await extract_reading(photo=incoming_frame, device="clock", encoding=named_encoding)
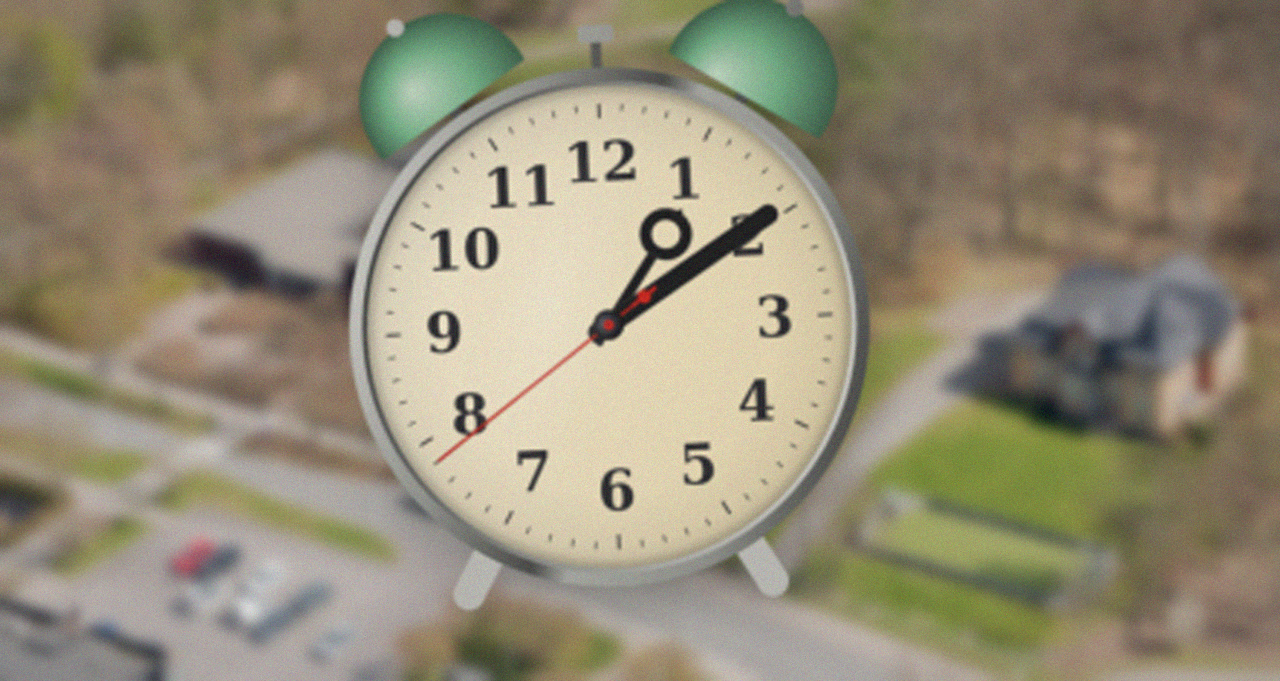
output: h=1 m=9 s=39
